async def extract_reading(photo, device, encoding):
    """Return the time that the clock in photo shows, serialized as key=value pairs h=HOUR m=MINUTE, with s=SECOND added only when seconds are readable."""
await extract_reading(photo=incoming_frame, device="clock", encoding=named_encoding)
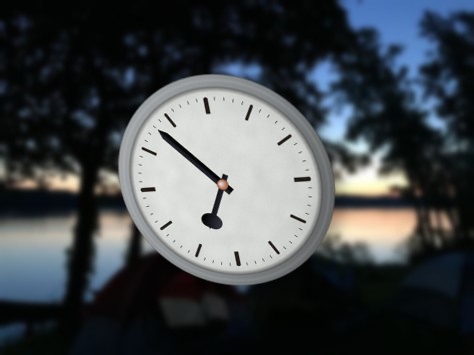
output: h=6 m=53
